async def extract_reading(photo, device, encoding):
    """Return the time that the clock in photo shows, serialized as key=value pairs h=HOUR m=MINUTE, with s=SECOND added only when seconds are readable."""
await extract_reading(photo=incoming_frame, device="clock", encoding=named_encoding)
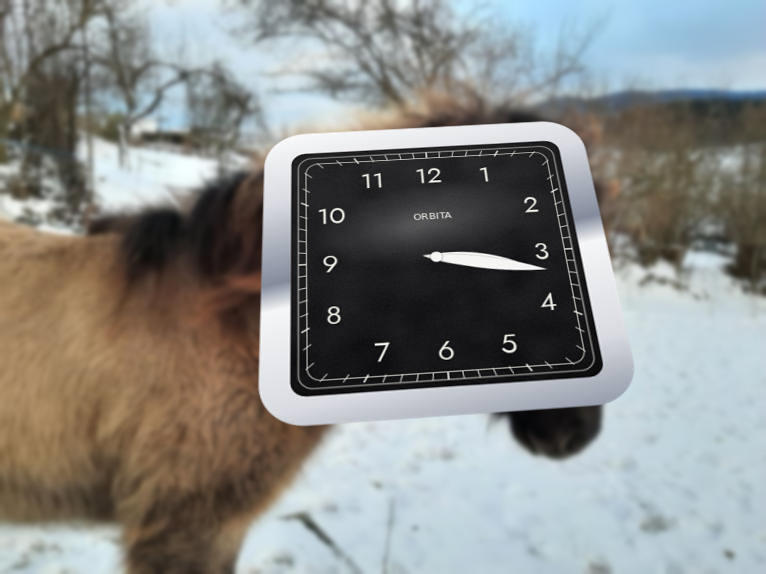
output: h=3 m=17
